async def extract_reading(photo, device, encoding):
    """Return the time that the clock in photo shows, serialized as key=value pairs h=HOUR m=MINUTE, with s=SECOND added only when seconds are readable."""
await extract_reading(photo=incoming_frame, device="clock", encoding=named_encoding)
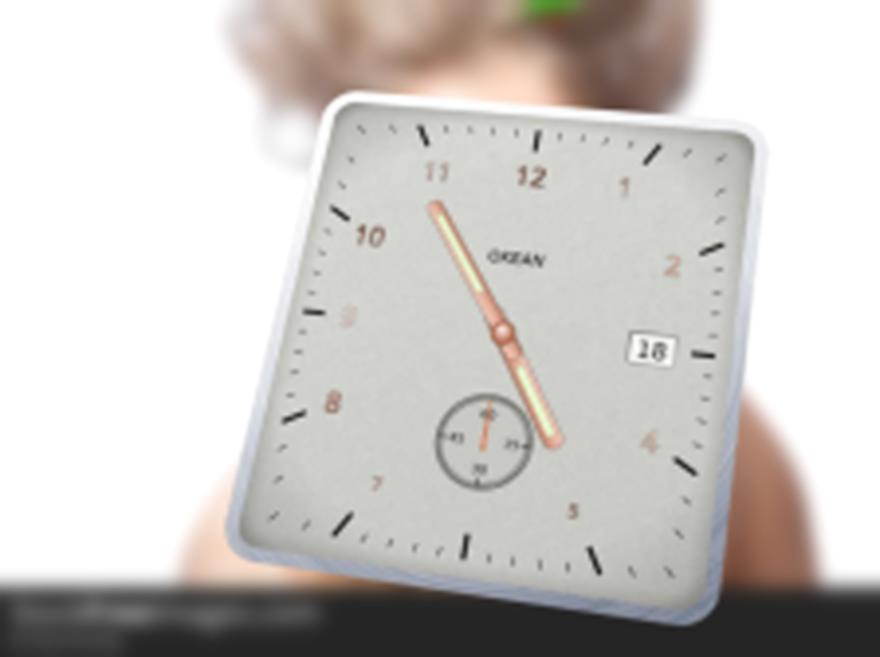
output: h=4 m=54
